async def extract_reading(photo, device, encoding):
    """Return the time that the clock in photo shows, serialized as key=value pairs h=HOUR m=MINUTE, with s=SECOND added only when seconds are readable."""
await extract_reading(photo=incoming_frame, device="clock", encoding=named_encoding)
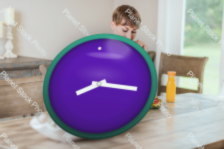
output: h=8 m=17
